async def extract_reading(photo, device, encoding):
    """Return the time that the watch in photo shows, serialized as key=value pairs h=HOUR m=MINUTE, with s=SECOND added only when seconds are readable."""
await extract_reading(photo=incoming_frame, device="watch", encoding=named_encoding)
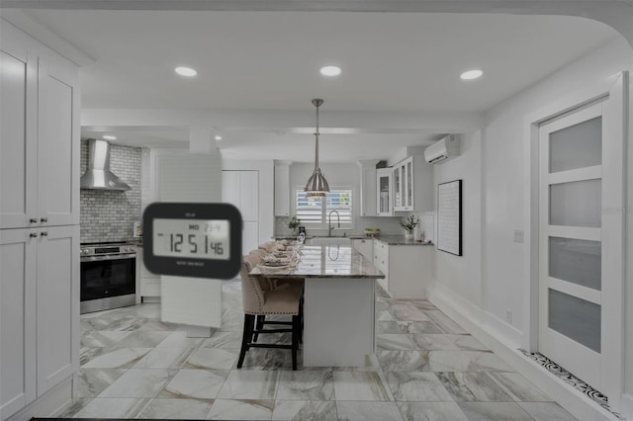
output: h=12 m=51 s=46
